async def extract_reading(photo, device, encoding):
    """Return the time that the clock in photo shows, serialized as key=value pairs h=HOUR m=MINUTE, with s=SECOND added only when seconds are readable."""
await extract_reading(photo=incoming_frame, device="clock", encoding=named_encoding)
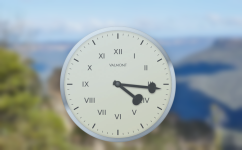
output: h=4 m=16
